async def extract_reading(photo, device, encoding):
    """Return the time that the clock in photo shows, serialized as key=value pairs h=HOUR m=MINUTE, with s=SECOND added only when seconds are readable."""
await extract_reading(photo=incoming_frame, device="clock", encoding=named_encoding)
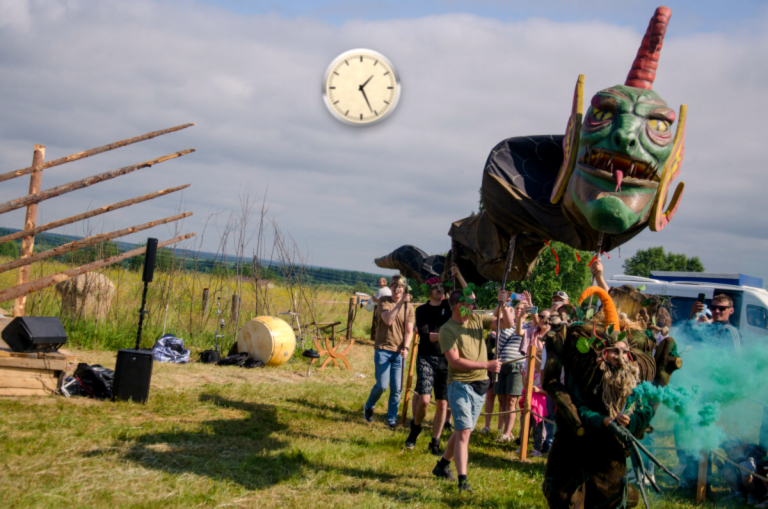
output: h=1 m=26
